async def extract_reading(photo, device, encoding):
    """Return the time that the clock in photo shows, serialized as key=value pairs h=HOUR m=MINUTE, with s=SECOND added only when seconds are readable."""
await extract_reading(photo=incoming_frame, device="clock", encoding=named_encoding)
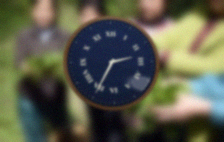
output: h=2 m=35
